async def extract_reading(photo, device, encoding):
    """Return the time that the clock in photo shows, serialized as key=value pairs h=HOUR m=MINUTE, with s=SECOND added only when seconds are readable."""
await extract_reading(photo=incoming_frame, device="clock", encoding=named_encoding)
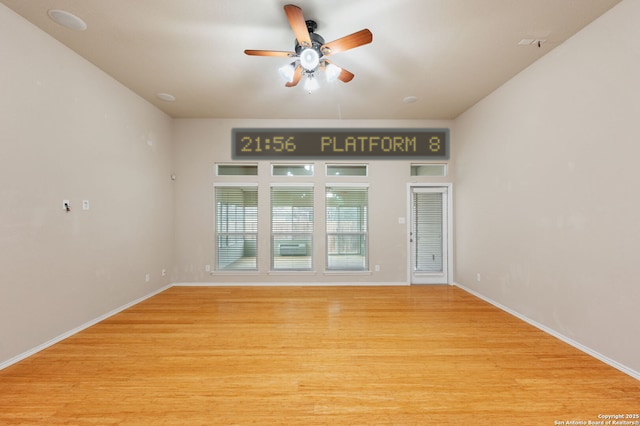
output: h=21 m=56
